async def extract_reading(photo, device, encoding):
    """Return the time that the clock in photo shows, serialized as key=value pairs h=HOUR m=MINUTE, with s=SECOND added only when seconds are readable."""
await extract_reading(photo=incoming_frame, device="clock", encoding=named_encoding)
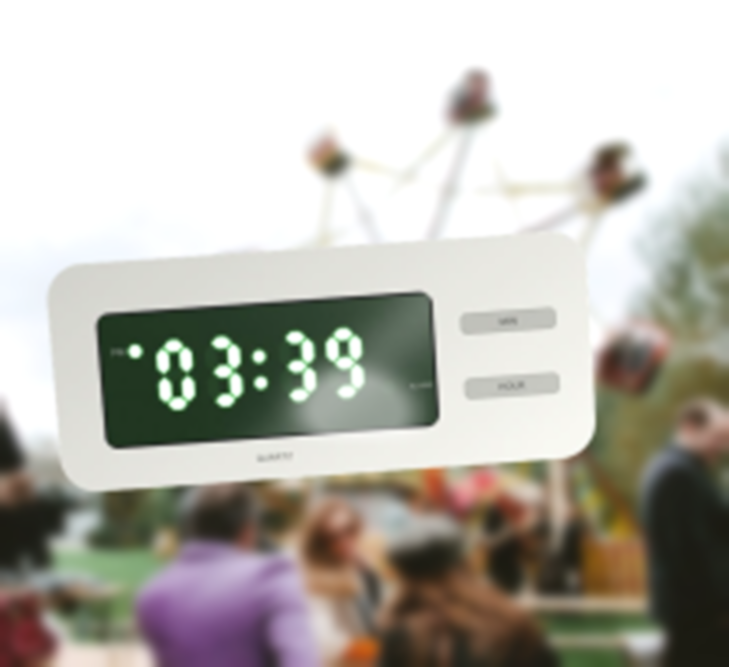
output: h=3 m=39
